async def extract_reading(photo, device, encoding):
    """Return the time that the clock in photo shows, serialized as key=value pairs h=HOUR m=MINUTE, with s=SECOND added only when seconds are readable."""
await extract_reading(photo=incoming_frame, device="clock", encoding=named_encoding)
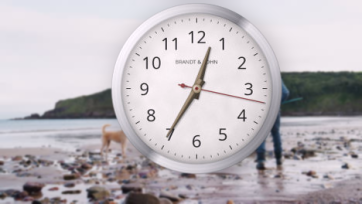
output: h=12 m=35 s=17
